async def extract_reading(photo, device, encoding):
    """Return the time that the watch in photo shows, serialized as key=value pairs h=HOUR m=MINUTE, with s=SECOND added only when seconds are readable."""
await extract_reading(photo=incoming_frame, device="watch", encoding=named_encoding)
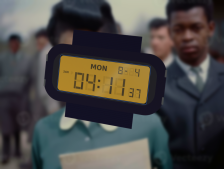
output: h=4 m=11 s=37
